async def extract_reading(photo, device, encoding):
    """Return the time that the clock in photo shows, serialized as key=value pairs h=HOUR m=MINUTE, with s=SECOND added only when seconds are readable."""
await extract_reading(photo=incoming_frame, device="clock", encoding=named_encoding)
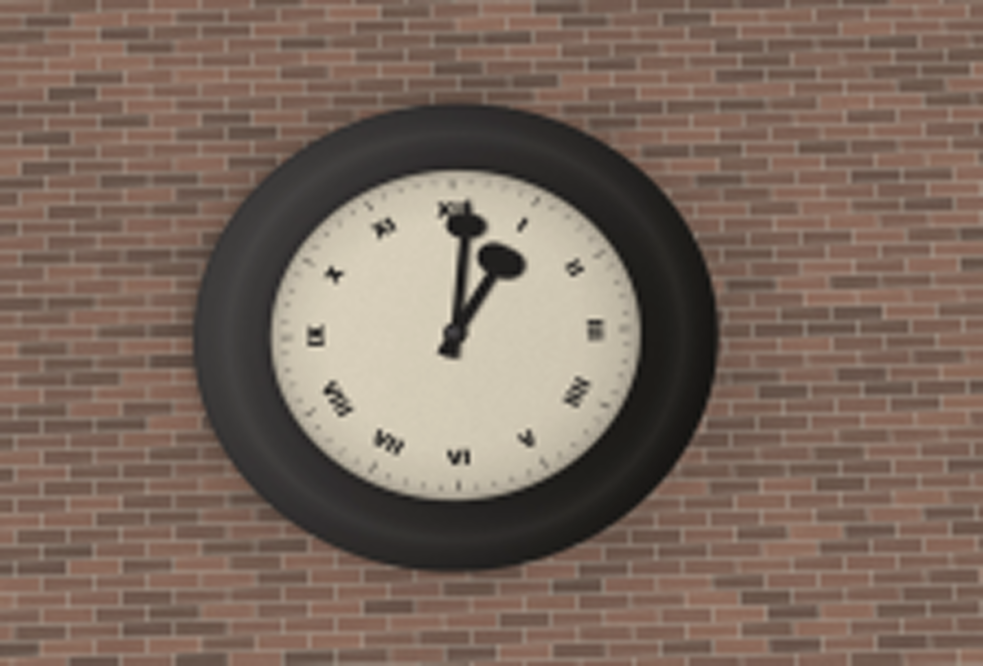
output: h=1 m=1
